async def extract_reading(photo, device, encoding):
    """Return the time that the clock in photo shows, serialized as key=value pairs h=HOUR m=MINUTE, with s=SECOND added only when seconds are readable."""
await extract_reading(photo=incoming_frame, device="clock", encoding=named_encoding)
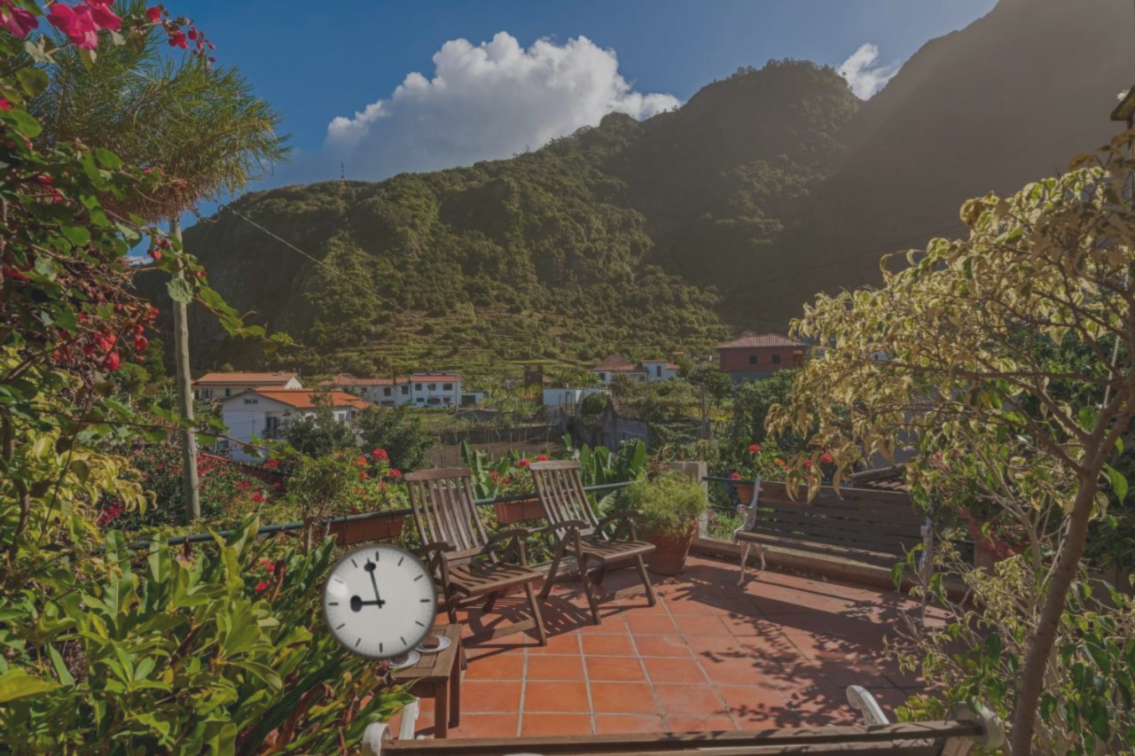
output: h=8 m=58
